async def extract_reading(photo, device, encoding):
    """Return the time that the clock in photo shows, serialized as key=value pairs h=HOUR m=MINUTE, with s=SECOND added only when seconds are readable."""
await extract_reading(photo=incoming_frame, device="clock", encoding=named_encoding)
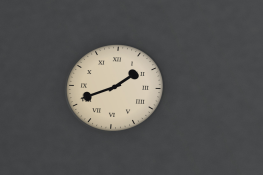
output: h=1 m=41
